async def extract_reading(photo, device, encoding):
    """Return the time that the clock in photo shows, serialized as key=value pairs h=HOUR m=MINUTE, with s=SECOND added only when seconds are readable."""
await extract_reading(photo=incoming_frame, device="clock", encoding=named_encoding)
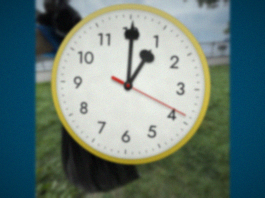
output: h=1 m=0 s=19
